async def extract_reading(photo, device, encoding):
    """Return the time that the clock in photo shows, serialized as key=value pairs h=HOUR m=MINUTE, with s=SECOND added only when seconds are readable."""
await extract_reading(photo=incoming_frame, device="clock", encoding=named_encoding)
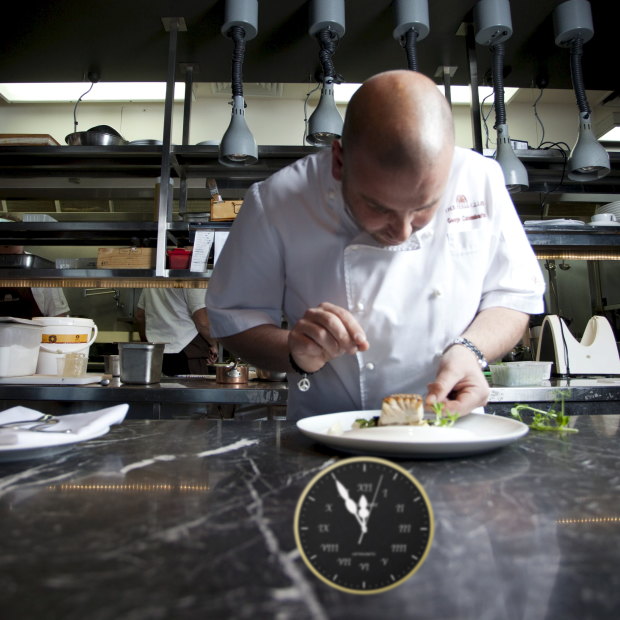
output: h=11 m=55 s=3
